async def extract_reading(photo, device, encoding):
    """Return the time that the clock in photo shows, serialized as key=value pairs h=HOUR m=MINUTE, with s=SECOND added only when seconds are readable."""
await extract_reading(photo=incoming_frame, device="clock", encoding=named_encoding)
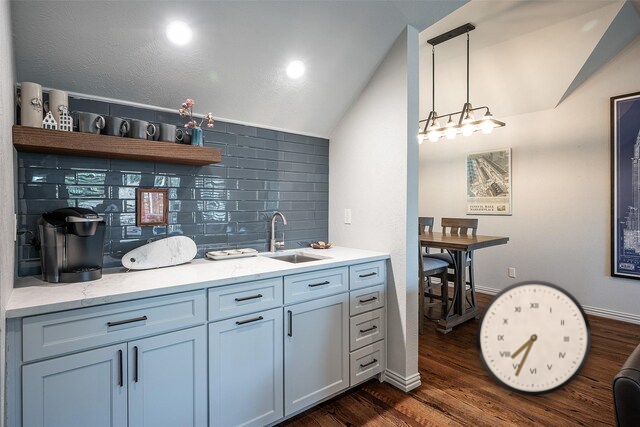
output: h=7 m=34
